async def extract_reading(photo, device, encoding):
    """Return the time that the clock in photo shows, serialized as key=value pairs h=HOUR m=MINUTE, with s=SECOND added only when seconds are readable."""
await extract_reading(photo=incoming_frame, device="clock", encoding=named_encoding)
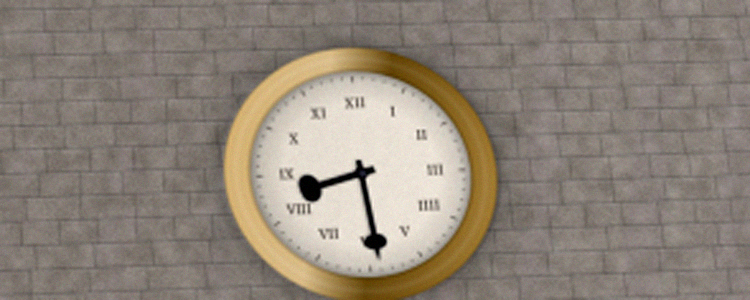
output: h=8 m=29
